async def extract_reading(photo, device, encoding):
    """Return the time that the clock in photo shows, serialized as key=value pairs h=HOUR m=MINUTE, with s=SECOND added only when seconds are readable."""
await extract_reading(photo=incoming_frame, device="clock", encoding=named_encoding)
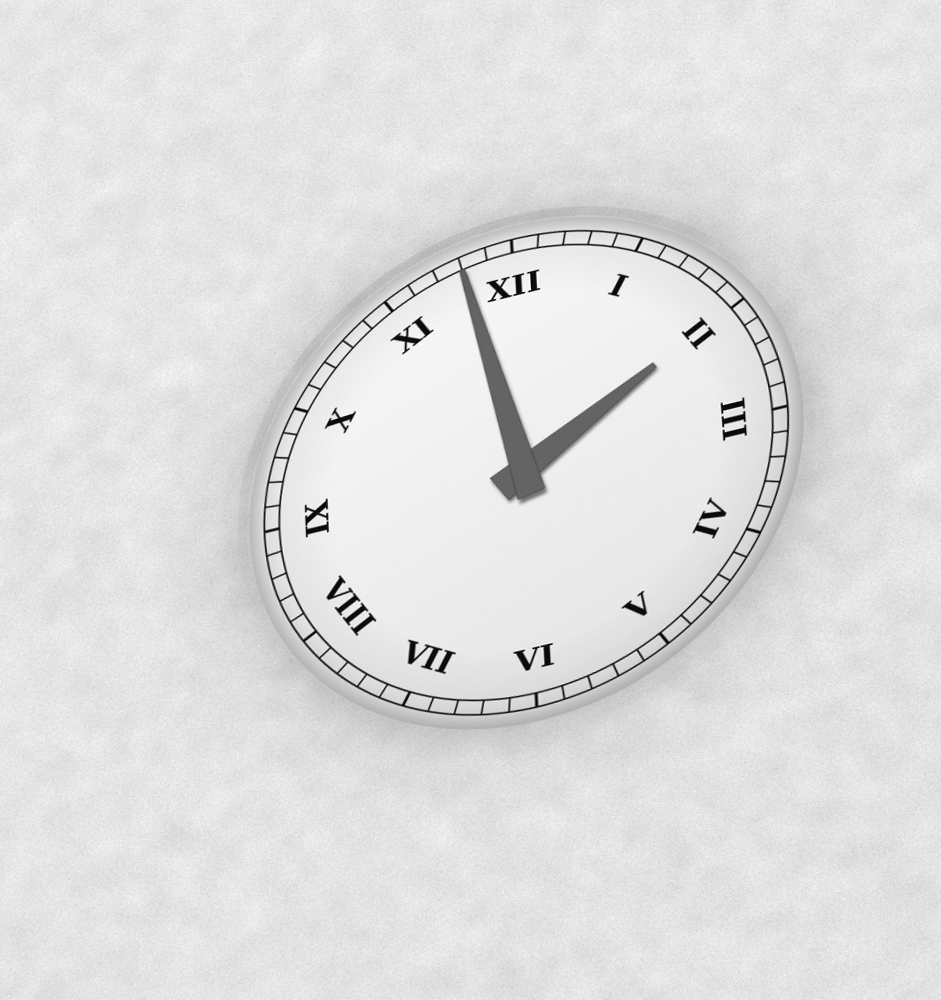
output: h=1 m=58
